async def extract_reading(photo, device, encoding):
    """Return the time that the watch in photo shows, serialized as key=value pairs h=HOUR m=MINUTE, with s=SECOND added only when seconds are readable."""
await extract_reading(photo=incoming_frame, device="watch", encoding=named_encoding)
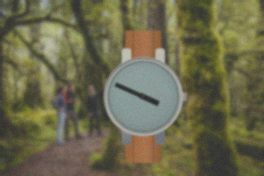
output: h=3 m=49
